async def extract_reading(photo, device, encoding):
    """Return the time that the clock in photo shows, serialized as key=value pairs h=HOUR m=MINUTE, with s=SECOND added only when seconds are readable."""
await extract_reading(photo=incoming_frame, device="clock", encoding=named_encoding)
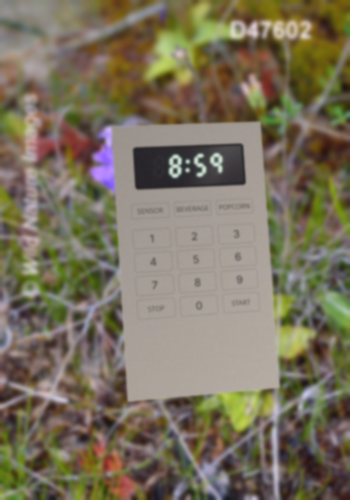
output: h=8 m=59
